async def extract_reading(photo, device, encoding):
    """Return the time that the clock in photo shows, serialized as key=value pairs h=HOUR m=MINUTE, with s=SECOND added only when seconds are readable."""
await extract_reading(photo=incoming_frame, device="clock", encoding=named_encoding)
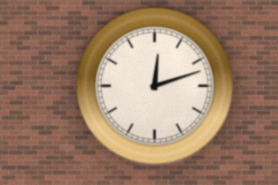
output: h=12 m=12
